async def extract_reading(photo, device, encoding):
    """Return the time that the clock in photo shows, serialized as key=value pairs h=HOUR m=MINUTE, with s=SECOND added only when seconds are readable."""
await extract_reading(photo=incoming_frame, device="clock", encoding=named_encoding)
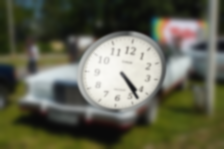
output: h=4 m=23
